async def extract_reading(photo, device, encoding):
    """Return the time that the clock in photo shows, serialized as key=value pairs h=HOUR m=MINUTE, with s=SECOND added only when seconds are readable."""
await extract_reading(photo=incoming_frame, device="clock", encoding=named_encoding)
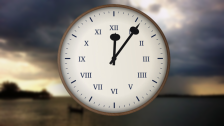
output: h=12 m=6
